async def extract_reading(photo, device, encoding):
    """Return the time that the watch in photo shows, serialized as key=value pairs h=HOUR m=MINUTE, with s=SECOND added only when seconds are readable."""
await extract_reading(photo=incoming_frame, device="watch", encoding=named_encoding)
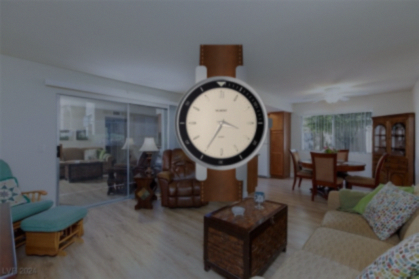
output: h=3 m=35
